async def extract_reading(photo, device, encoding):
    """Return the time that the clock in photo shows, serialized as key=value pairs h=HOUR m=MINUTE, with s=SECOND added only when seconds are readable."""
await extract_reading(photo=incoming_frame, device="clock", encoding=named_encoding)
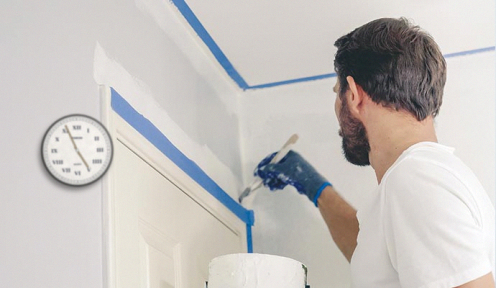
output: h=4 m=56
